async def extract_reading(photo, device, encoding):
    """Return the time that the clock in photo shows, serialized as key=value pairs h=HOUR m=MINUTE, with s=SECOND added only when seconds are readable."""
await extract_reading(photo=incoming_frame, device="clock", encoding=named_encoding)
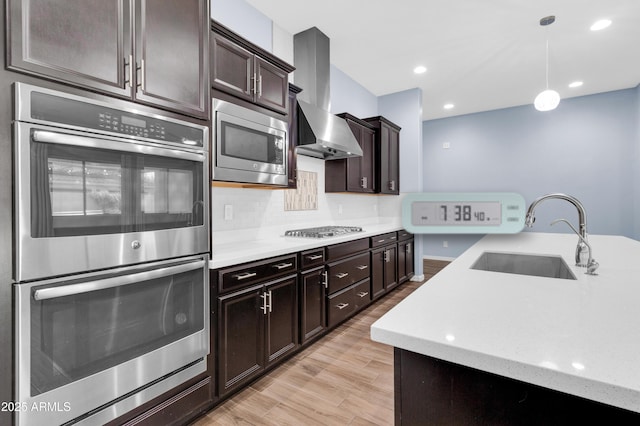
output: h=7 m=38
